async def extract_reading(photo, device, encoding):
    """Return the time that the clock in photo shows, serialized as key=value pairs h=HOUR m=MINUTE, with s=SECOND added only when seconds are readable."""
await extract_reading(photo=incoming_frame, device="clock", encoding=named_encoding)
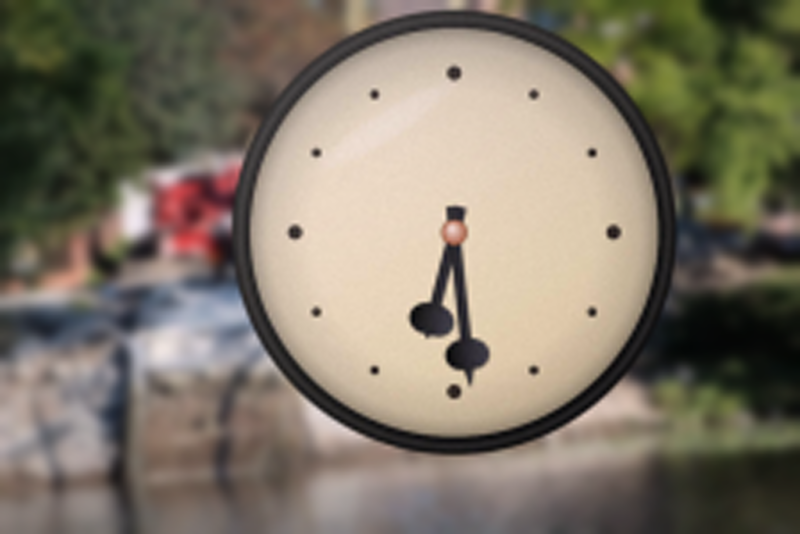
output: h=6 m=29
